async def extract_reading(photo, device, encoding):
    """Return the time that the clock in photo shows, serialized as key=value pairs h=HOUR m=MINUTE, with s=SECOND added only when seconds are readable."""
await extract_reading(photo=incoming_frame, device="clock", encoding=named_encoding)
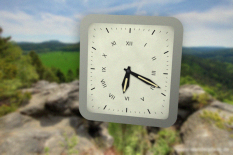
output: h=6 m=19
